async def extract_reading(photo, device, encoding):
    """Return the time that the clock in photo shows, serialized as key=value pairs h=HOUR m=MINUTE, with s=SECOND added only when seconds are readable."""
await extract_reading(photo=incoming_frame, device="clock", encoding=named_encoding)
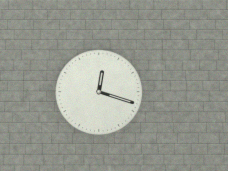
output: h=12 m=18
